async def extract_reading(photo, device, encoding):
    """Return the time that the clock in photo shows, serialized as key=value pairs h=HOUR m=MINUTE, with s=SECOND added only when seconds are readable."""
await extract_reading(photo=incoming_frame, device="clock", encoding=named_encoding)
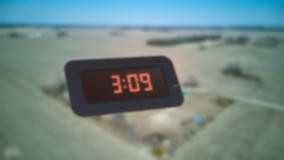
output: h=3 m=9
